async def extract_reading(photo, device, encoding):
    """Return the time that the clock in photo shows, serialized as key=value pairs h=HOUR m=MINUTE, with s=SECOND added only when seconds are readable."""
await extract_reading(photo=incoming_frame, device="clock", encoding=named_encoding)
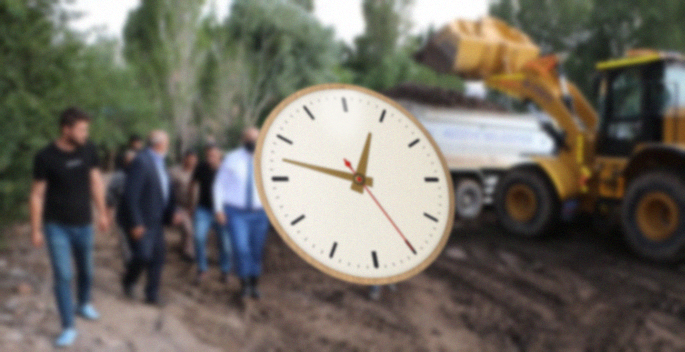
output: h=12 m=47 s=25
